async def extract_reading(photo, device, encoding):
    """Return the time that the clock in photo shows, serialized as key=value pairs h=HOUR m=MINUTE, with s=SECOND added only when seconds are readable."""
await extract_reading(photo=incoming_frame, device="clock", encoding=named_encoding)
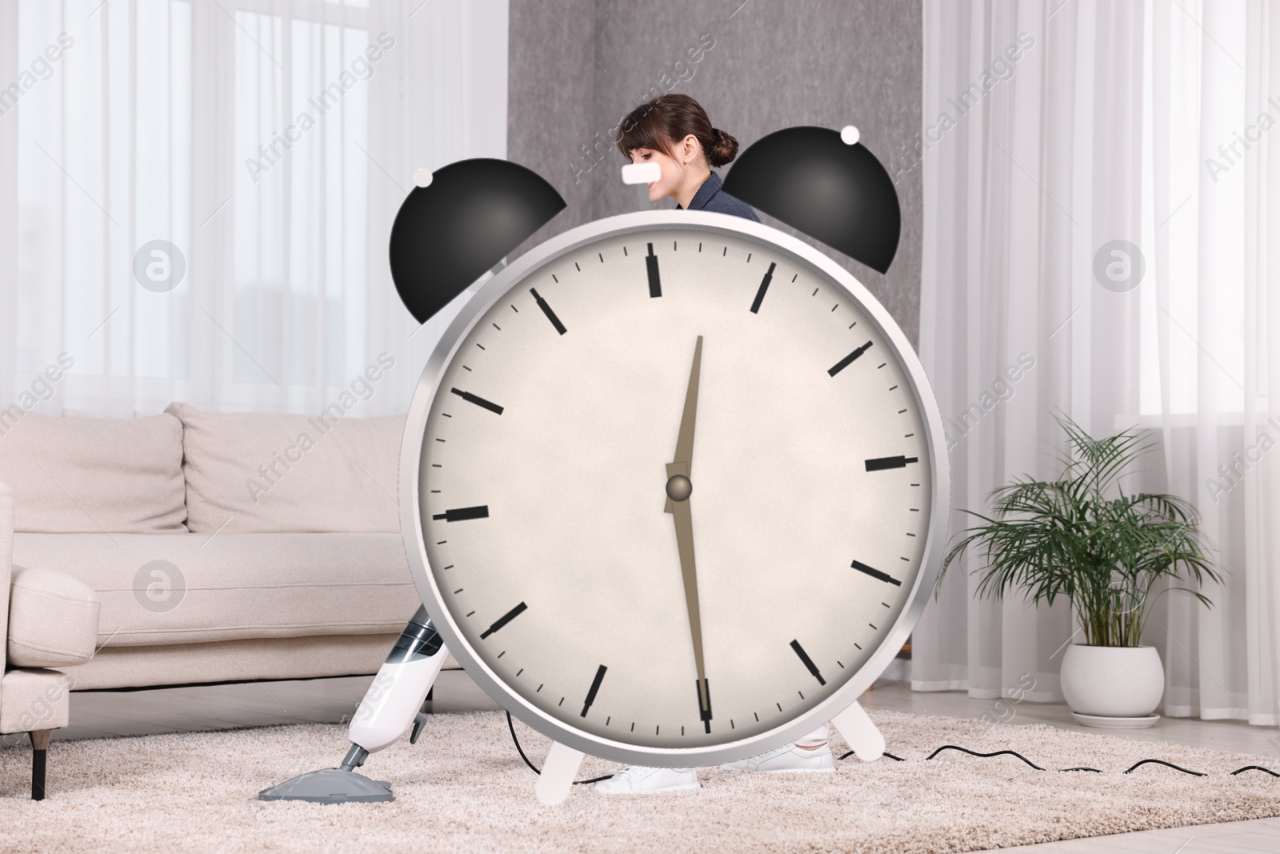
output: h=12 m=30
